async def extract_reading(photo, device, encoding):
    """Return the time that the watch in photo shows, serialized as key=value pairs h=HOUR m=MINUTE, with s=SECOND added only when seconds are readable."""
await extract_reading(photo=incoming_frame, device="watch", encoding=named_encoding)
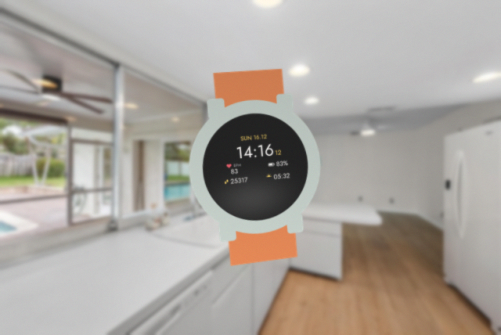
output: h=14 m=16
